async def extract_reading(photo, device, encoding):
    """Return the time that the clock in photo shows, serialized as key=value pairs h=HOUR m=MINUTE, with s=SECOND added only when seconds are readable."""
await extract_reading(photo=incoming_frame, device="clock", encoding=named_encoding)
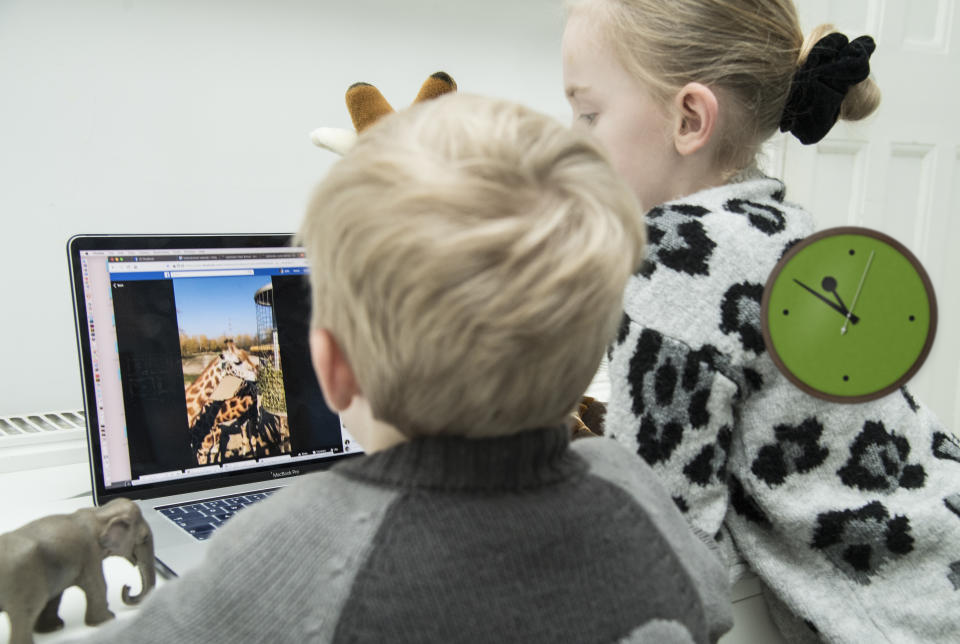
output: h=10 m=50 s=3
